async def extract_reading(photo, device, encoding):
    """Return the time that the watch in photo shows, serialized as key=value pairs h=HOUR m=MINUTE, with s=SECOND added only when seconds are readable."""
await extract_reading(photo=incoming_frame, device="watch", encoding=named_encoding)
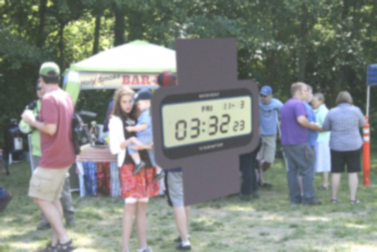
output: h=3 m=32
